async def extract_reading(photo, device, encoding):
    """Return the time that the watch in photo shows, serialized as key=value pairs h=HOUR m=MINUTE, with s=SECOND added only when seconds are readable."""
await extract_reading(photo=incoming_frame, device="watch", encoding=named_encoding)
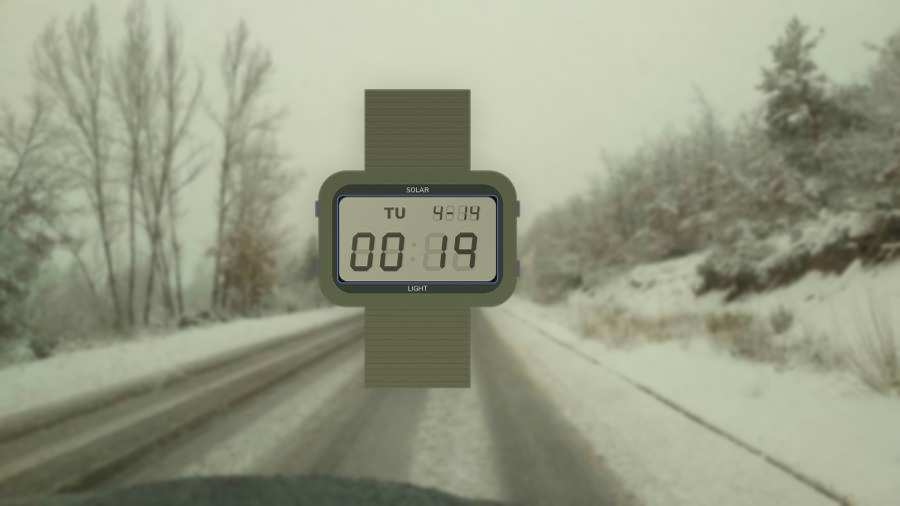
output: h=0 m=19
